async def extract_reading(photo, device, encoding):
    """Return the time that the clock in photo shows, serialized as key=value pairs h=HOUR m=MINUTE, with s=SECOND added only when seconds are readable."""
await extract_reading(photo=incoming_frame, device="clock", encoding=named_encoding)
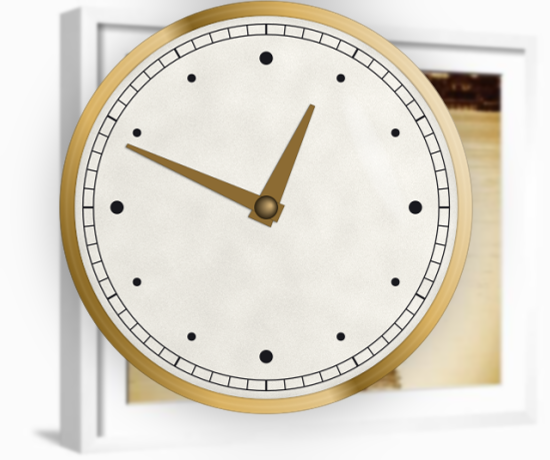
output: h=12 m=49
